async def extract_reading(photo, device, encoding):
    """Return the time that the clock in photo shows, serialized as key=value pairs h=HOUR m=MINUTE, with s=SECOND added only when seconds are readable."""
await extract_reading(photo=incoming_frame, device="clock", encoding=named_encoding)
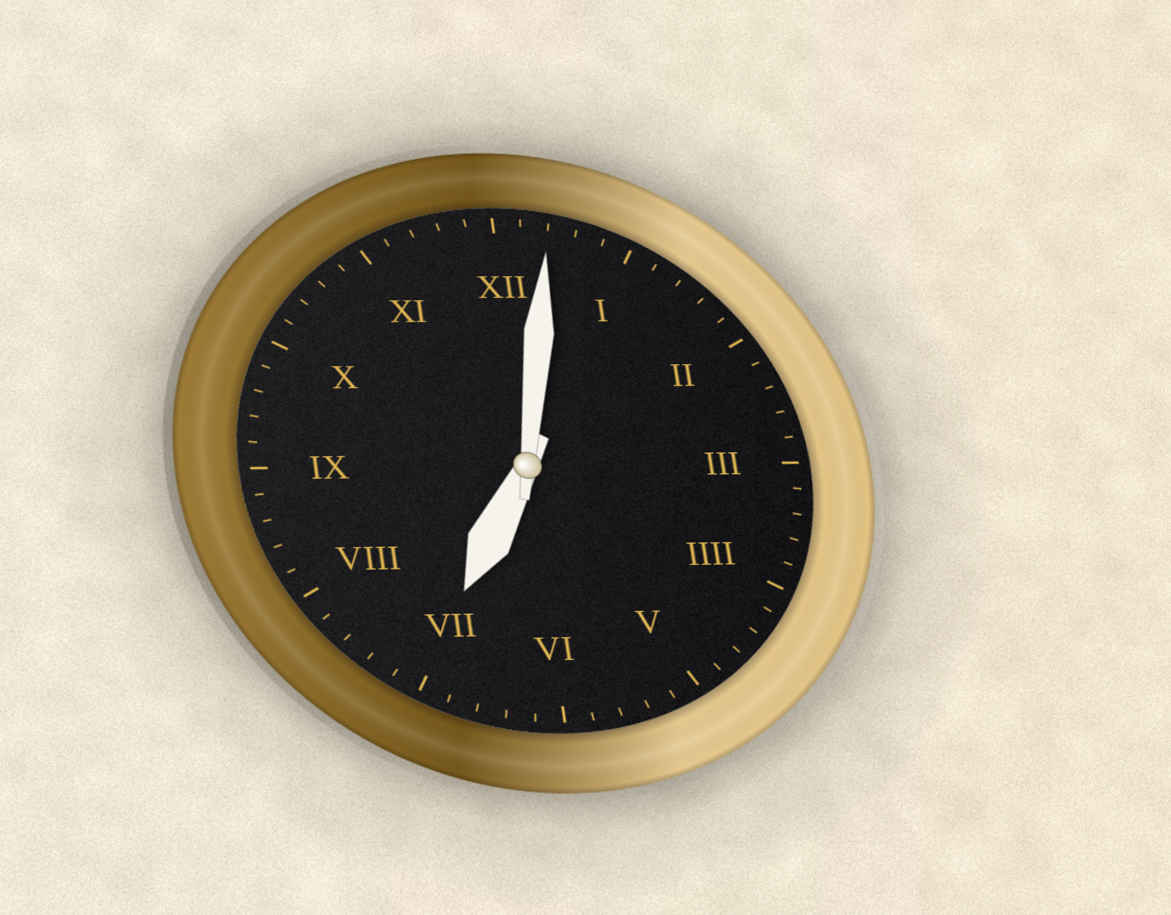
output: h=7 m=2
